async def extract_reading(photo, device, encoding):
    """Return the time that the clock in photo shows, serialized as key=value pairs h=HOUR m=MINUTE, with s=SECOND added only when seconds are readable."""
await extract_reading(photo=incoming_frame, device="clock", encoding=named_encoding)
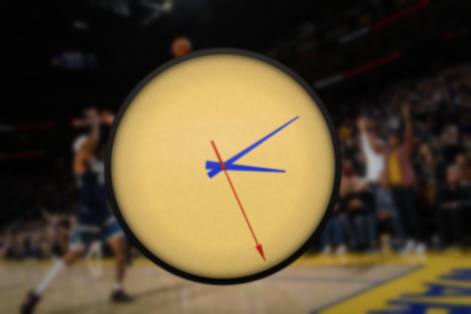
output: h=3 m=9 s=26
